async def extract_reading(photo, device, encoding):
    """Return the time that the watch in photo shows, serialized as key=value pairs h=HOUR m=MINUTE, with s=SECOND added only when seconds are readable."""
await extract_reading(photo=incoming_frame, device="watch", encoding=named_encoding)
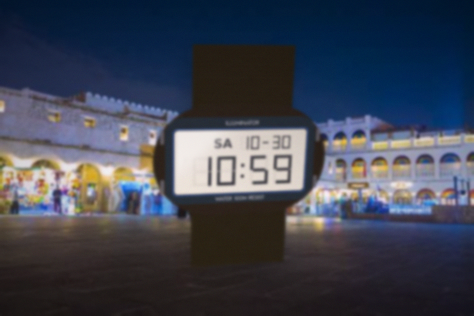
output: h=10 m=59
